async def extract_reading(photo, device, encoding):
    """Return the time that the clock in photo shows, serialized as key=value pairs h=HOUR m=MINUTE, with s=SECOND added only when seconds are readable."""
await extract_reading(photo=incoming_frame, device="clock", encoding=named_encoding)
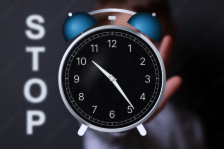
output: h=10 m=24
